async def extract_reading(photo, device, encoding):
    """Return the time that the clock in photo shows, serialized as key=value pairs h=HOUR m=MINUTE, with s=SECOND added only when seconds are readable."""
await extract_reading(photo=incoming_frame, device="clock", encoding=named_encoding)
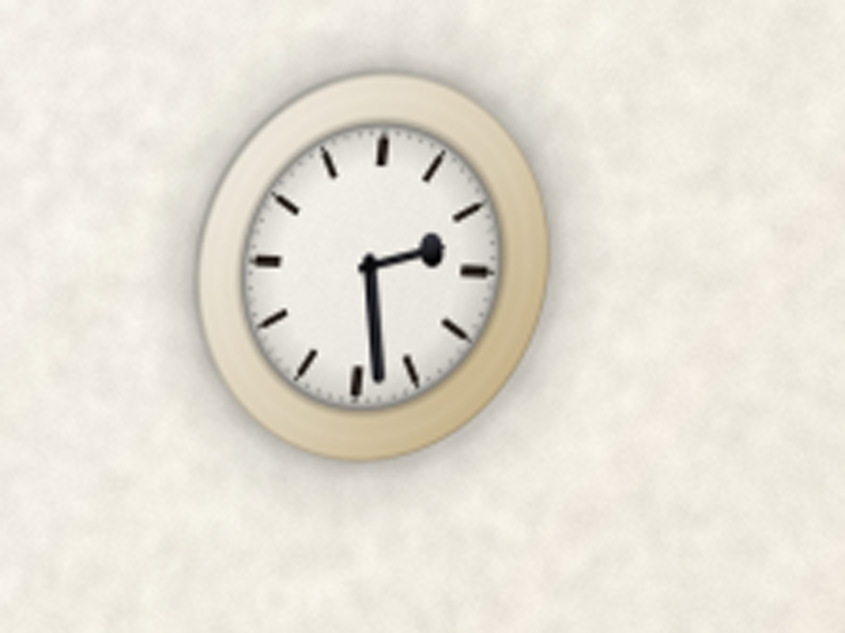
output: h=2 m=28
